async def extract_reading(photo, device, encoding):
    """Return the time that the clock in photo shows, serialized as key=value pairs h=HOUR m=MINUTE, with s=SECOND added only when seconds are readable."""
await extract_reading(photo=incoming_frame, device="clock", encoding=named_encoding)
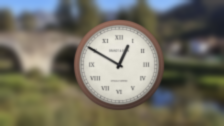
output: h=12 m=50
